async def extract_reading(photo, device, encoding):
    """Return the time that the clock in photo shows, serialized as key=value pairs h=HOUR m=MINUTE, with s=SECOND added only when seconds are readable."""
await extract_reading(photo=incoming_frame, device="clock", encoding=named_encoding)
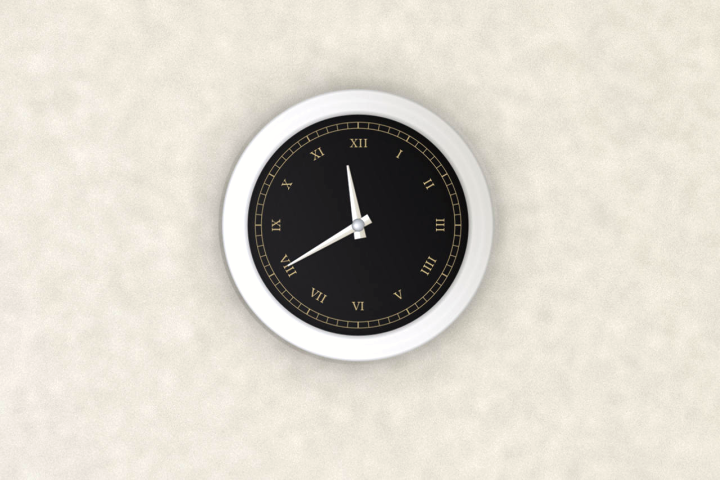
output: h=11 m=40
